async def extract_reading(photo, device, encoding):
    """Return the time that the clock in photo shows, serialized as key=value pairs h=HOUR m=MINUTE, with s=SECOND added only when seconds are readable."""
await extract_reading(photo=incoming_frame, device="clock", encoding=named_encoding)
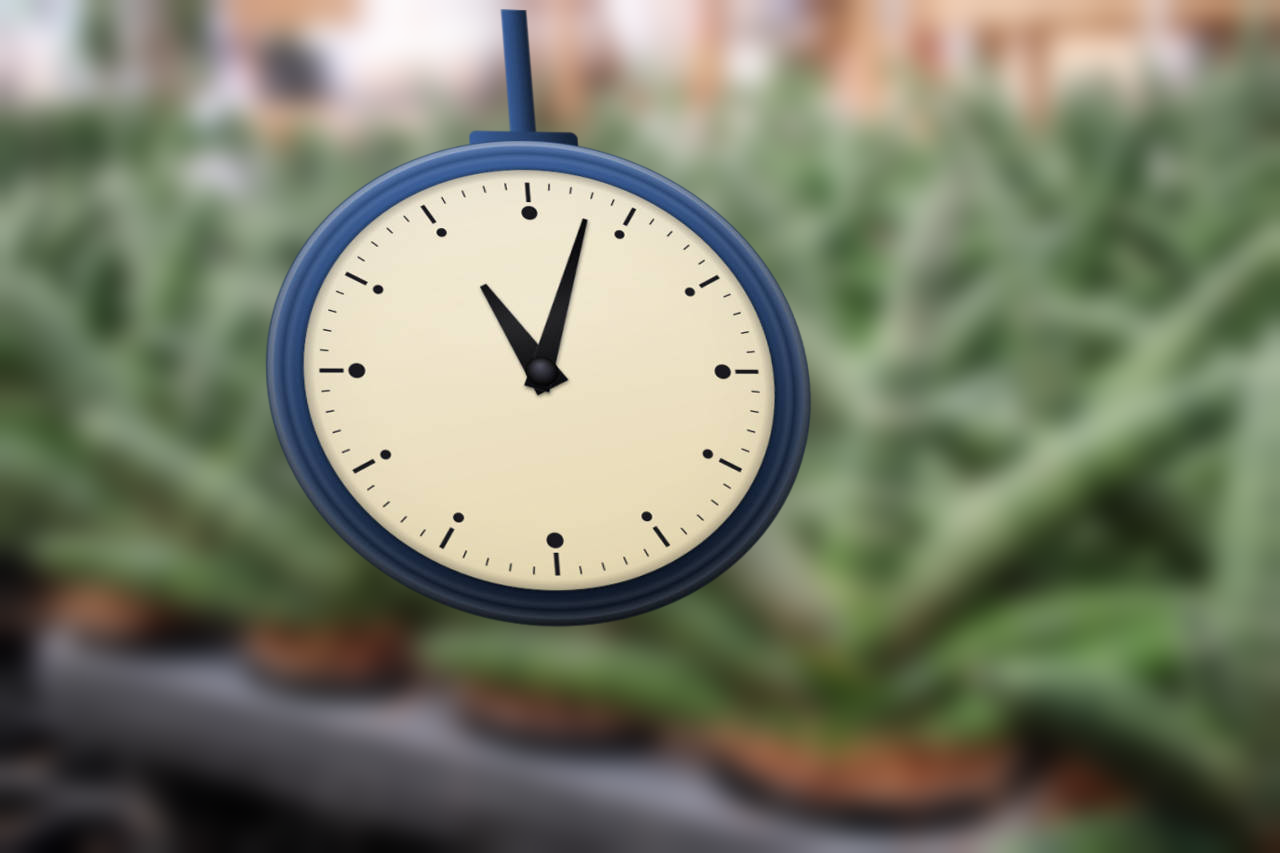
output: h=11 m=3
